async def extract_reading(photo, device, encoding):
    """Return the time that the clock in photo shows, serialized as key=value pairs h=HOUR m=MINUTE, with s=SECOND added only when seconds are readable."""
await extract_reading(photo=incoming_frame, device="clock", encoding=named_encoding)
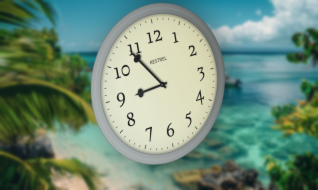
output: h=8 m=54
